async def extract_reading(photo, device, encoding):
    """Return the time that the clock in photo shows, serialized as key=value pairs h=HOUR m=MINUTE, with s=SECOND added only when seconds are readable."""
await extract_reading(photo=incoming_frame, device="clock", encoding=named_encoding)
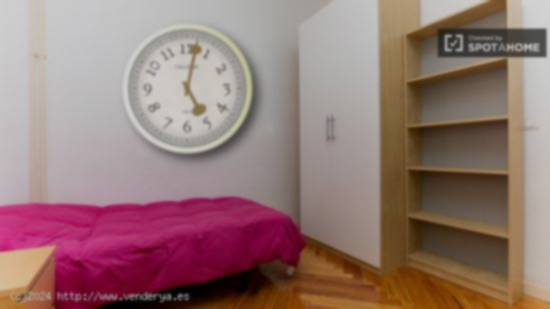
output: h=5 m=2
